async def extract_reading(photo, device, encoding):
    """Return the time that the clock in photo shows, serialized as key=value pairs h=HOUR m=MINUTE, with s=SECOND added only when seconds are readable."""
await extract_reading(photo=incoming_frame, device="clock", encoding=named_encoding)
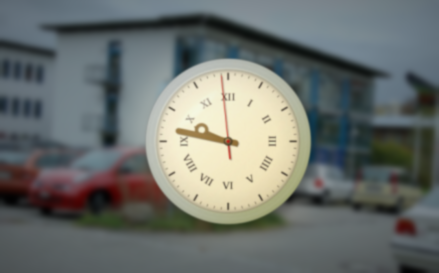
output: h=9 m=46 s=59
